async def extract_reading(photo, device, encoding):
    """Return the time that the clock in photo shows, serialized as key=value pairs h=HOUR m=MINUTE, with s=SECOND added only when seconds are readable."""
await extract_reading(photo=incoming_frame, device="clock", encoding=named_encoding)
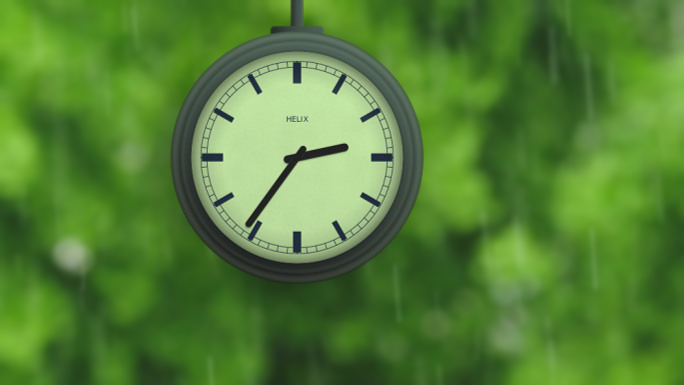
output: h=2 m=36
